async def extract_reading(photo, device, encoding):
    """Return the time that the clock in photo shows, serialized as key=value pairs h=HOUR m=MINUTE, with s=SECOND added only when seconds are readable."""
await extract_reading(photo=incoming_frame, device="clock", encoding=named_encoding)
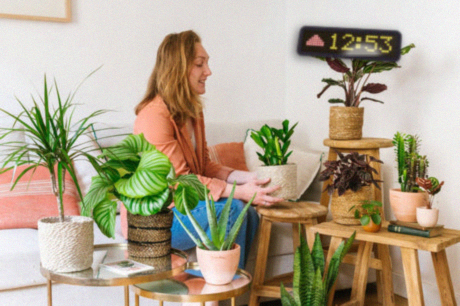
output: h=12 m=53
